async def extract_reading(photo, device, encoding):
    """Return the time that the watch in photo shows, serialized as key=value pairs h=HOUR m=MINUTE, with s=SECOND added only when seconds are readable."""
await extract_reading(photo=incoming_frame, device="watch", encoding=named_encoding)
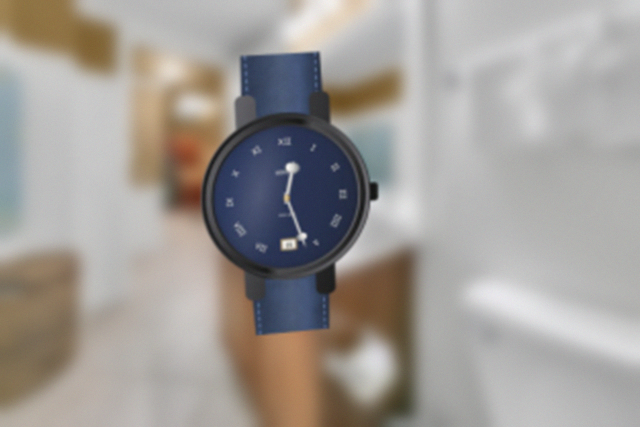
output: h=12 m=27
